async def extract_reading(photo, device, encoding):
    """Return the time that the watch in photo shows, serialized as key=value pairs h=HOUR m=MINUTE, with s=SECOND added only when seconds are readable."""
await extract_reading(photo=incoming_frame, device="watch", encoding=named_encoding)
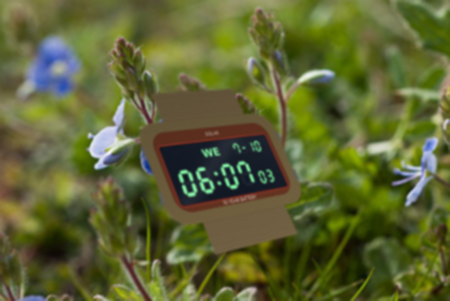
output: h=6 m=7
